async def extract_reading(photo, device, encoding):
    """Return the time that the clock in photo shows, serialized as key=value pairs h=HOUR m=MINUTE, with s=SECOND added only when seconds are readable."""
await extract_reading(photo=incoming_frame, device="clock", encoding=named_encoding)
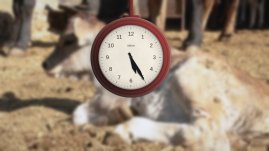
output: h=5 m=25
